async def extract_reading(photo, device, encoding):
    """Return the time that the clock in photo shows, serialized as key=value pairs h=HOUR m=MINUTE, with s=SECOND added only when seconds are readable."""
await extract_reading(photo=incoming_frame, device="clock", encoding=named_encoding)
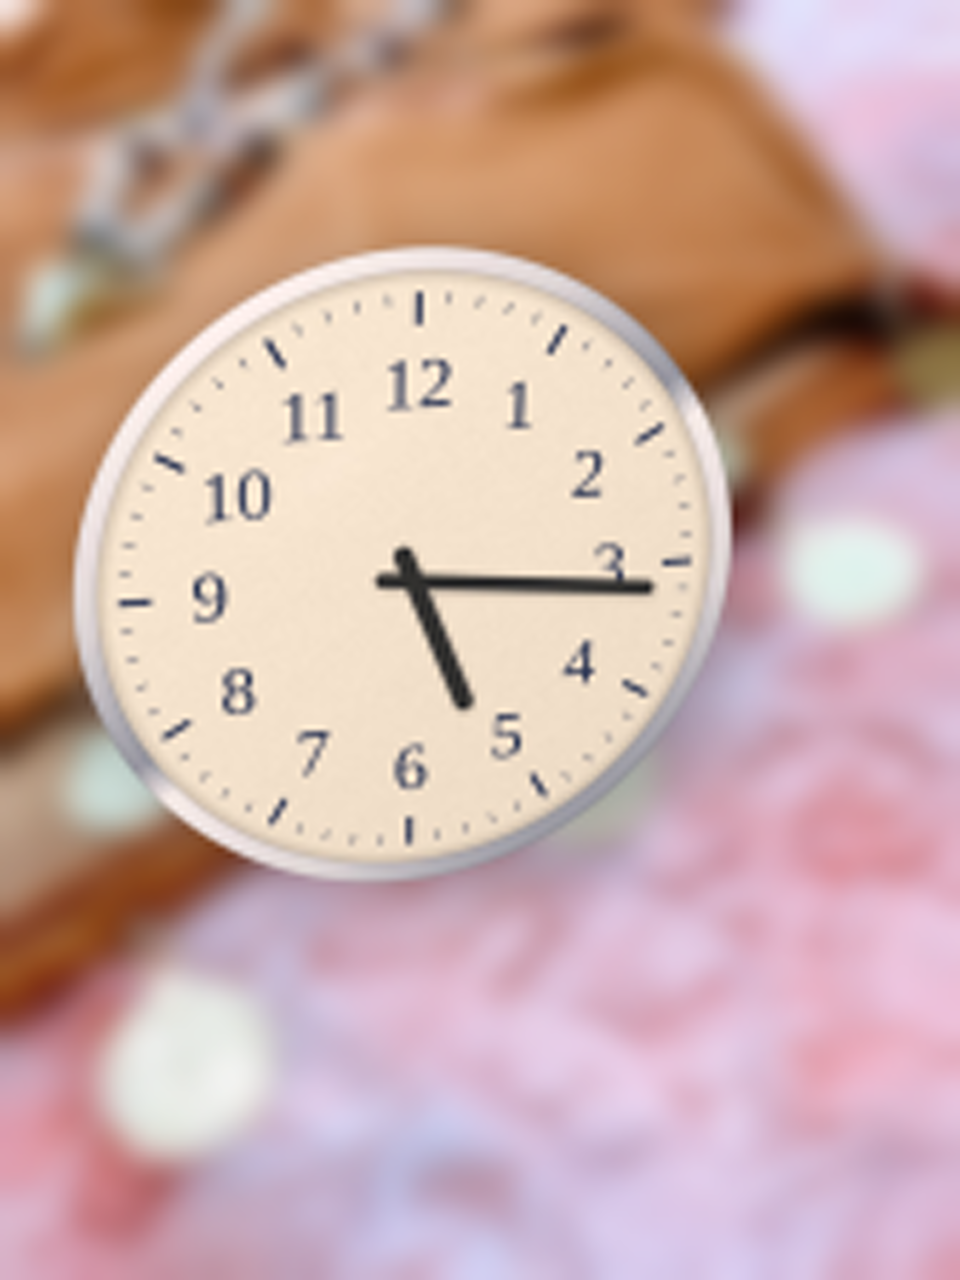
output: h=5 m=16
